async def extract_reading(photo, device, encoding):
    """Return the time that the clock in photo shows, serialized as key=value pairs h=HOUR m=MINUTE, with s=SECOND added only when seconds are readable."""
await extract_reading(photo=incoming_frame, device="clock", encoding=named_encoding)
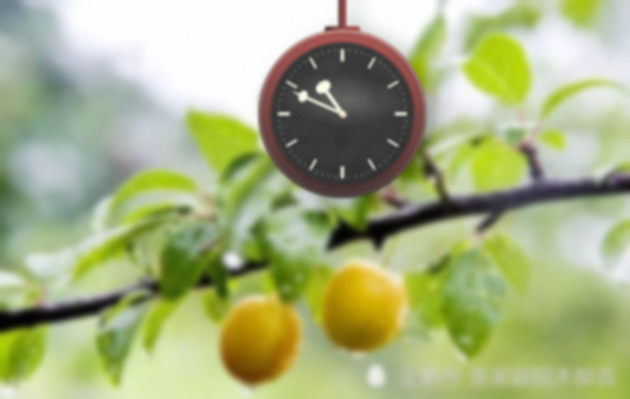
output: h=10 m=49
